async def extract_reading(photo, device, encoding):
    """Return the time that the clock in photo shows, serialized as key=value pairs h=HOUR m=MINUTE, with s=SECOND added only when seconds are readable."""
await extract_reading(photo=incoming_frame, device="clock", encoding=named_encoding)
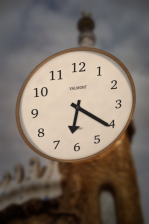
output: h=6 m=21
